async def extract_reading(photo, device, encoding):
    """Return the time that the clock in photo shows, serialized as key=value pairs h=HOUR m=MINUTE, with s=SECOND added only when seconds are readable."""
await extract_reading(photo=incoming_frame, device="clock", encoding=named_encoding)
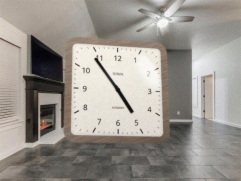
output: h=4 m=54
